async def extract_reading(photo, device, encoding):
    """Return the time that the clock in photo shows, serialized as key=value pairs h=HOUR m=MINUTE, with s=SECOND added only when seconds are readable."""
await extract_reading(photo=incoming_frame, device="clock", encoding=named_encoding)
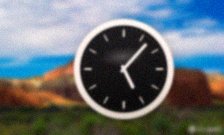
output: h=5 m=7
